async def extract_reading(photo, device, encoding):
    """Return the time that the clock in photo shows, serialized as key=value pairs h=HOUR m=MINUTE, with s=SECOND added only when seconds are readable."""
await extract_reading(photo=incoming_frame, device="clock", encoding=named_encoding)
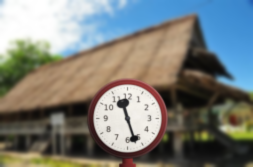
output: h=11 m=27
